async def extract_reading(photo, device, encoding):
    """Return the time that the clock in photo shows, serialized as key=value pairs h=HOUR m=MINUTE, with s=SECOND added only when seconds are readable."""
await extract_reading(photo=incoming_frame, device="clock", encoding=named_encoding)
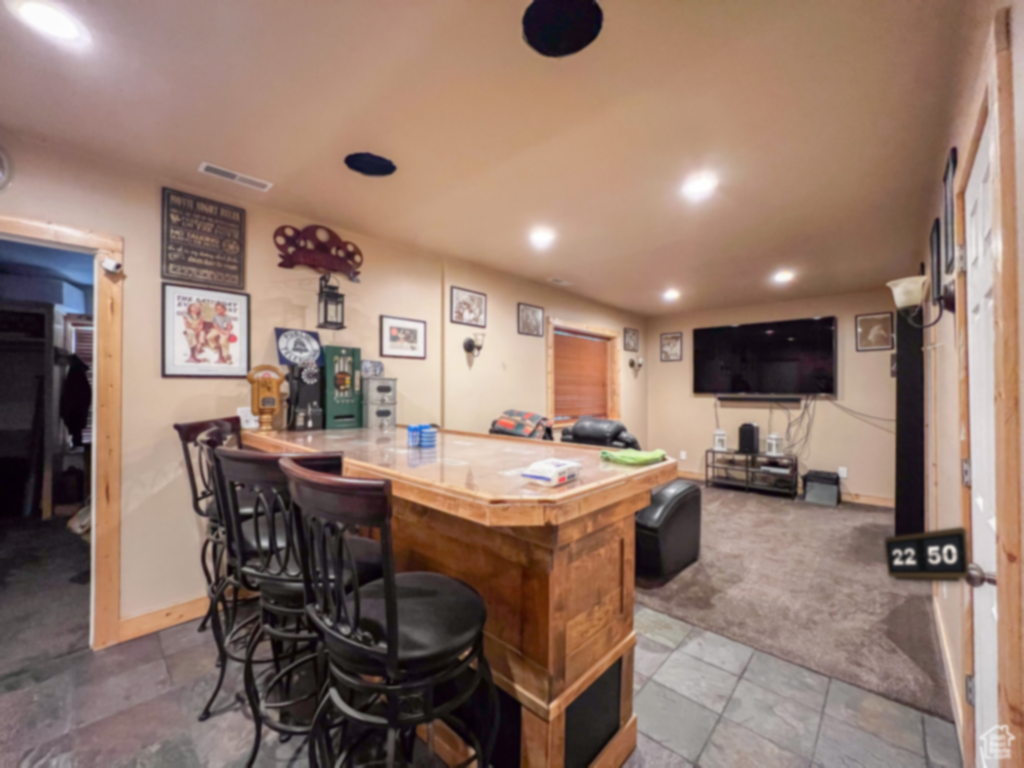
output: h=22 m=50
